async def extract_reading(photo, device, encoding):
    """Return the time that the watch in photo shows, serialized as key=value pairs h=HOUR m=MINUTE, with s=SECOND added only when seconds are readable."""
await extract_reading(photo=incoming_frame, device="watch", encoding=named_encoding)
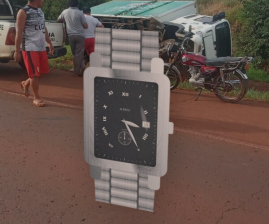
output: h=3 m=25
